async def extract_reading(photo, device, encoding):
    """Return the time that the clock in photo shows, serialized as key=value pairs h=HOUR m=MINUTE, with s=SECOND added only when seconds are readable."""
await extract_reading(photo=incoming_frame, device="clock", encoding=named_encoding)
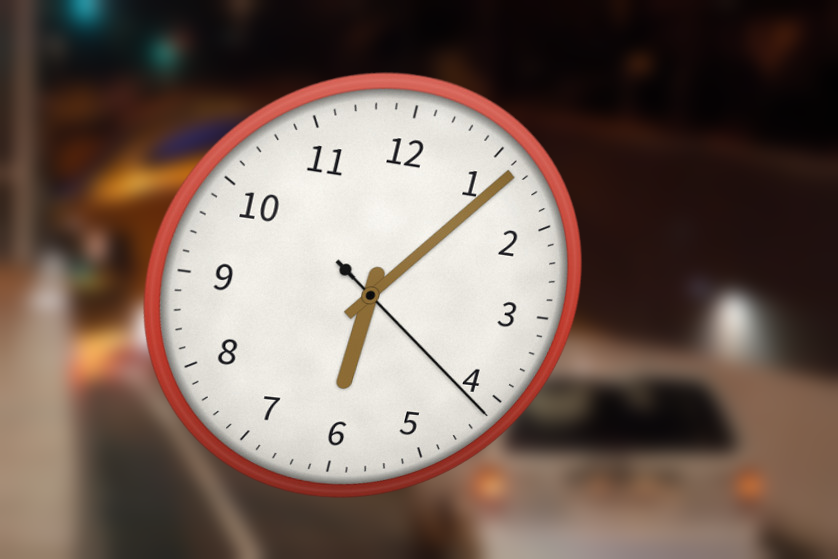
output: h=6 m=6 s=21
